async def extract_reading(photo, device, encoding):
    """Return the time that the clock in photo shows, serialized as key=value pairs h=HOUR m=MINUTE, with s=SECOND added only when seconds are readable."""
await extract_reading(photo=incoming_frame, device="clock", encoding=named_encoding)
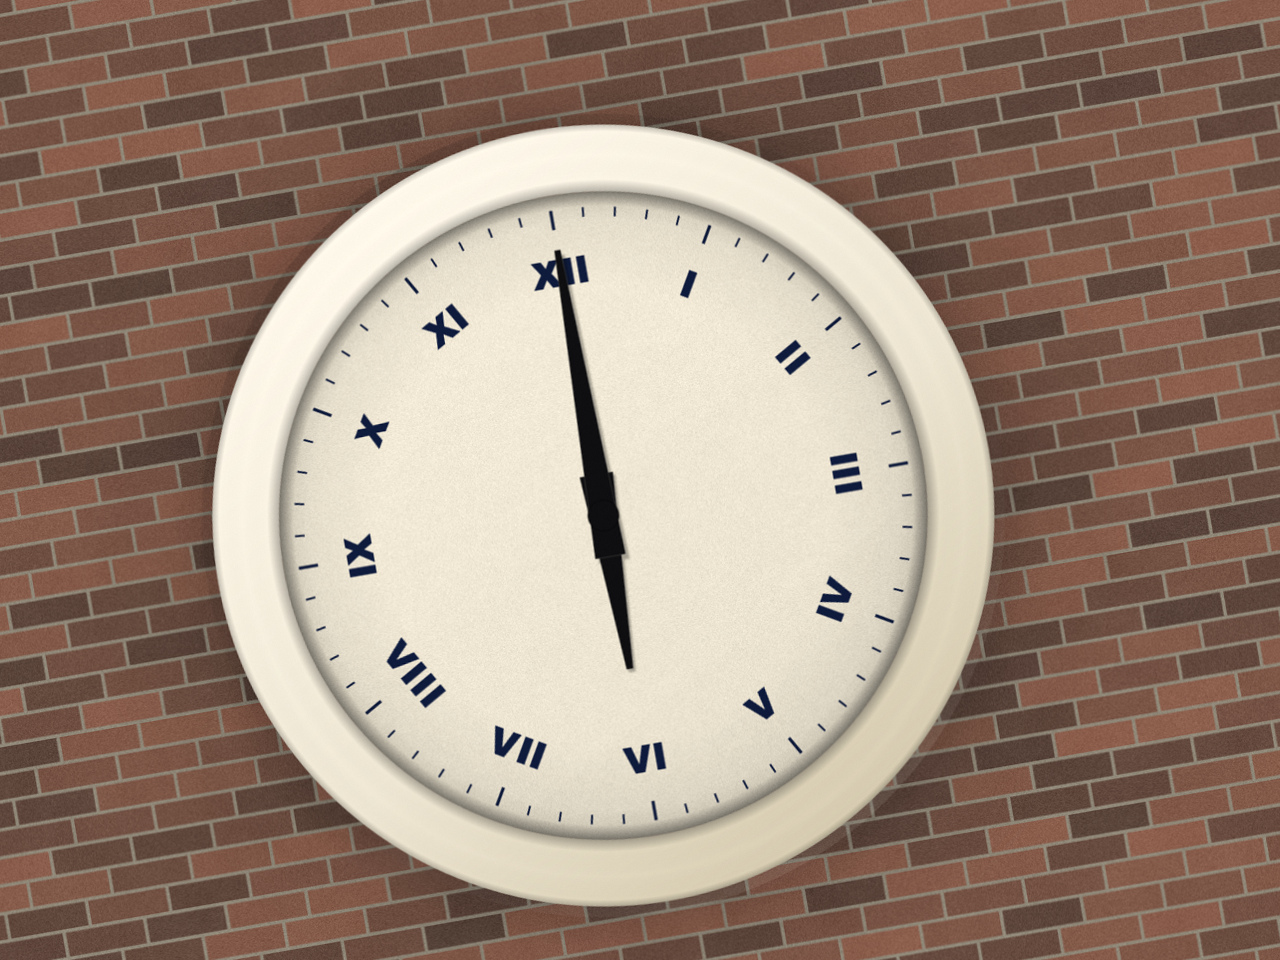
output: h=6 m=0
